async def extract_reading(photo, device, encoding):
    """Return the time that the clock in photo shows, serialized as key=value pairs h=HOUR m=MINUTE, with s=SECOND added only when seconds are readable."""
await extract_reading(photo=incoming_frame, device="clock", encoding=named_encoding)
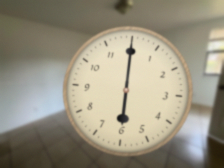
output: h=6 m=0
